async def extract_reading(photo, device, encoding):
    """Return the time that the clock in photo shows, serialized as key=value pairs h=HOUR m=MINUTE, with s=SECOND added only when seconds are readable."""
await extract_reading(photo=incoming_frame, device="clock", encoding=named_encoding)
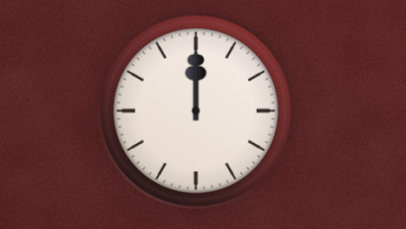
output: h=12 m=0
